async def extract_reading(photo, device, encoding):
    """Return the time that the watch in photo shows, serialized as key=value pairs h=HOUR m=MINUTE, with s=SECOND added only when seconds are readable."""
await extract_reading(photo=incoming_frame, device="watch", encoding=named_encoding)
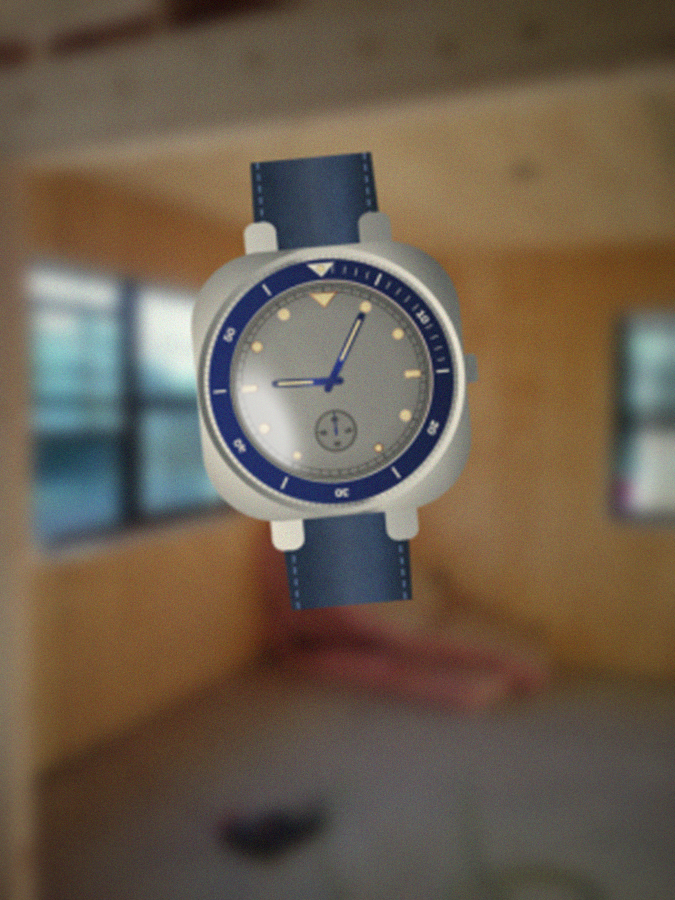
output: h=9 m=5
